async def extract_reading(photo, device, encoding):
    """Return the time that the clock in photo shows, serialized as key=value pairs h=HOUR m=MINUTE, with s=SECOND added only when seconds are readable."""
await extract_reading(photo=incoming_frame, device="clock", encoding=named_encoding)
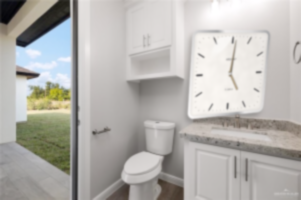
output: h=5 m=1
